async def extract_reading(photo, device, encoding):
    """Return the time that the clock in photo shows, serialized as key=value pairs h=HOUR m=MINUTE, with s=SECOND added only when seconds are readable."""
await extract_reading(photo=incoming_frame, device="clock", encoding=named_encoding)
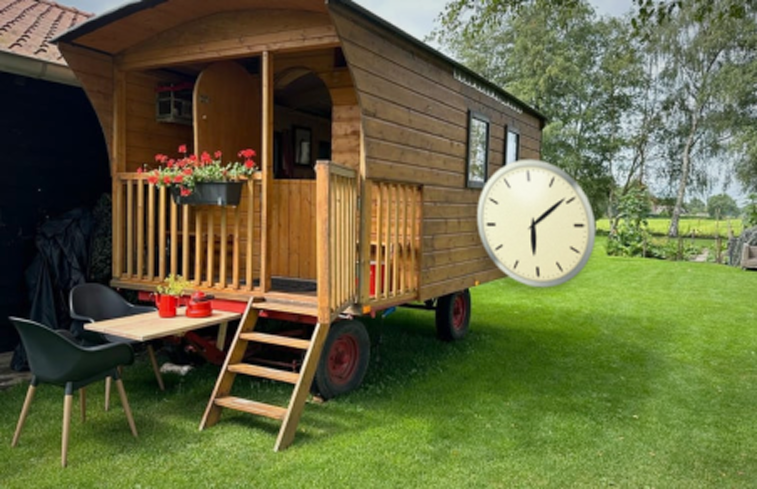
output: h=6 m=9
